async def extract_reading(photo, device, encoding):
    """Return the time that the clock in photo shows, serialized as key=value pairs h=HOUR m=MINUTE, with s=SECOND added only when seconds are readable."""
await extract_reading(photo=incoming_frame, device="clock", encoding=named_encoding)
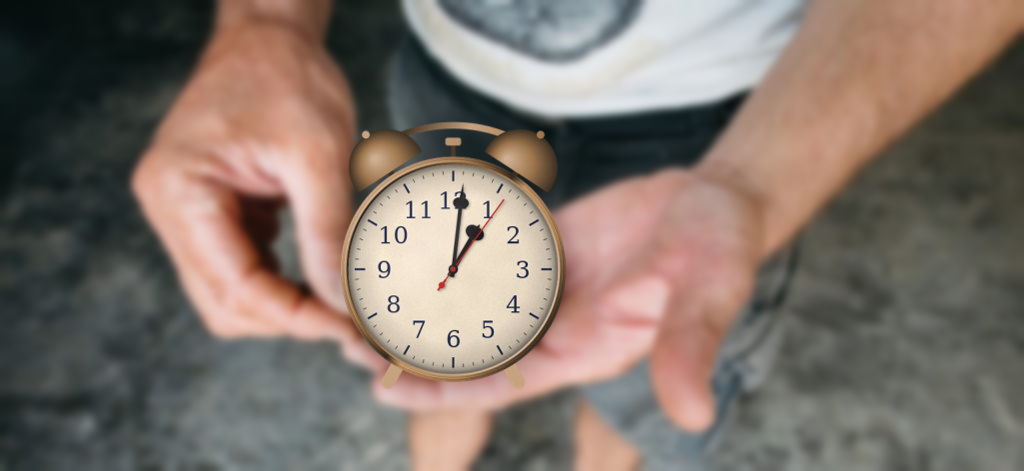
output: h=1 m=1 s=6
